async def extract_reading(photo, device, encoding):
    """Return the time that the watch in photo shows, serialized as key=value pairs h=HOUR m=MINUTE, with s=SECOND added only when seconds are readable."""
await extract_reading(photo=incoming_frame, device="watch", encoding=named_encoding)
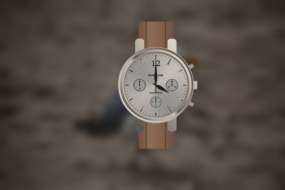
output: h=4 m=0
